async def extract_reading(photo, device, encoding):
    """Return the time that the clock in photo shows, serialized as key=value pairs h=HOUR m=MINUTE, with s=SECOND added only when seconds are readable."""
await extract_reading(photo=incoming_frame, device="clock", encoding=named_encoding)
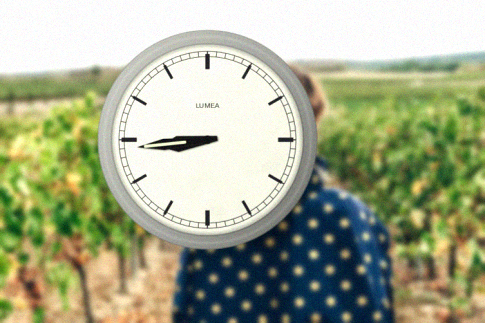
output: h=8 m=44
